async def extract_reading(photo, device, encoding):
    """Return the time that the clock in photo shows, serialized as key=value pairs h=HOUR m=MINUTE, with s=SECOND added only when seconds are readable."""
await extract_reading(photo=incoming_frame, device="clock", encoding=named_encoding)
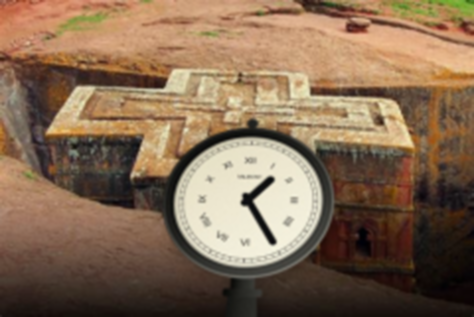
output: h=1 m=25
